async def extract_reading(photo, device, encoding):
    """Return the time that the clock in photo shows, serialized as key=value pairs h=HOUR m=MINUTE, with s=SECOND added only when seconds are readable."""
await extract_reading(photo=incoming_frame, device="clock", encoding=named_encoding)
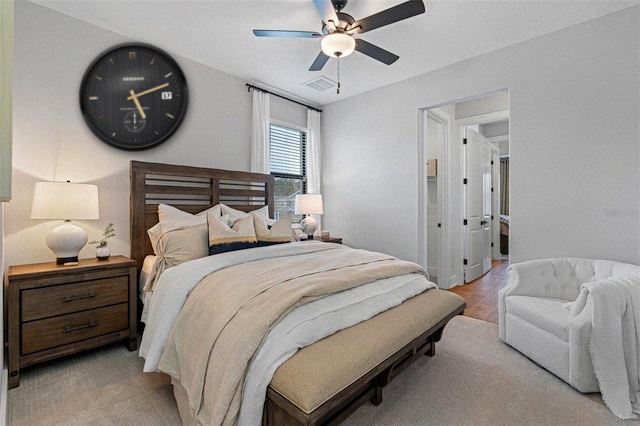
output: h=5 m=12
